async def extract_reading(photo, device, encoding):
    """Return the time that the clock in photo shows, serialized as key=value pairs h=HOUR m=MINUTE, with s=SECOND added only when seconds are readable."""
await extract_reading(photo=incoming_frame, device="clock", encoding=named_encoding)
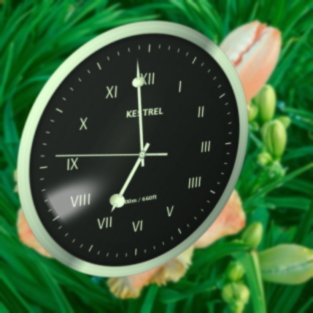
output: h=6 m=58 s=46
